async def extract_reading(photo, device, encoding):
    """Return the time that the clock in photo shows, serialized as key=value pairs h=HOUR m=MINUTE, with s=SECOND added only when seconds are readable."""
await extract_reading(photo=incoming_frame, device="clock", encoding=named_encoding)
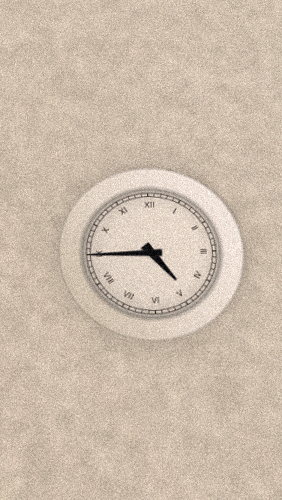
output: h=4 m=45
